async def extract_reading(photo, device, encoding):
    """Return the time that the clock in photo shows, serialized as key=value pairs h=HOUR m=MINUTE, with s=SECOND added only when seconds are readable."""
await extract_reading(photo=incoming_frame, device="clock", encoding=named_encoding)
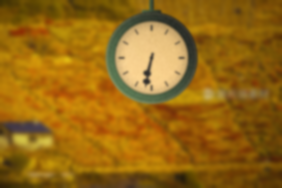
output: h=6 m=32
